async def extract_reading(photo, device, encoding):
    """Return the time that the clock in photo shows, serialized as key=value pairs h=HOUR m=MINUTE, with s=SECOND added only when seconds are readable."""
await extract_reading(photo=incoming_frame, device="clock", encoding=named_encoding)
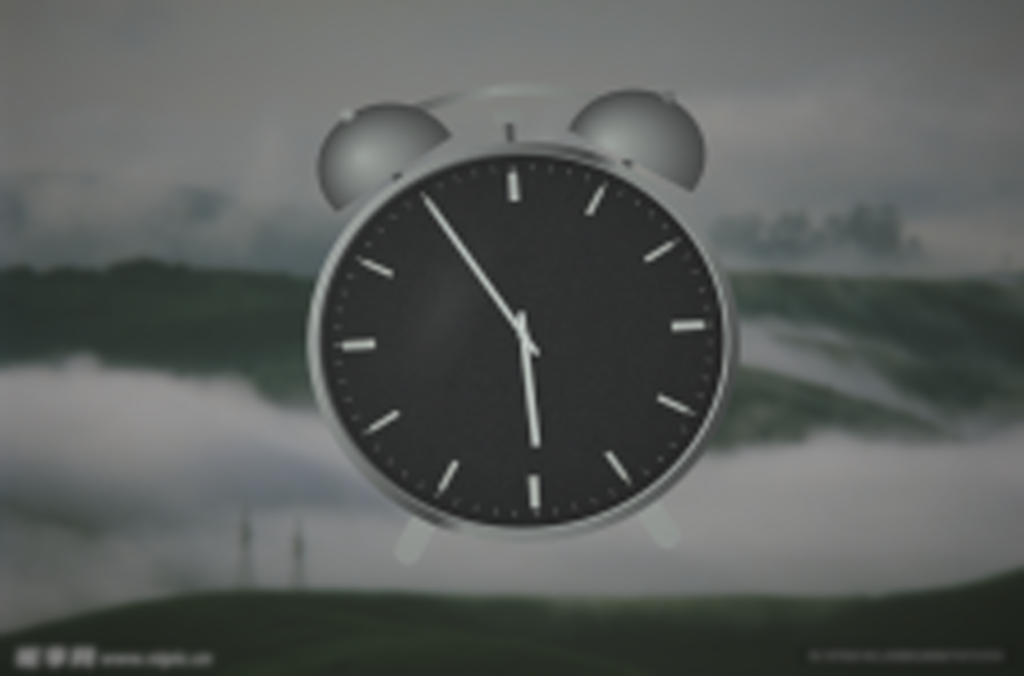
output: h=5 m=55
